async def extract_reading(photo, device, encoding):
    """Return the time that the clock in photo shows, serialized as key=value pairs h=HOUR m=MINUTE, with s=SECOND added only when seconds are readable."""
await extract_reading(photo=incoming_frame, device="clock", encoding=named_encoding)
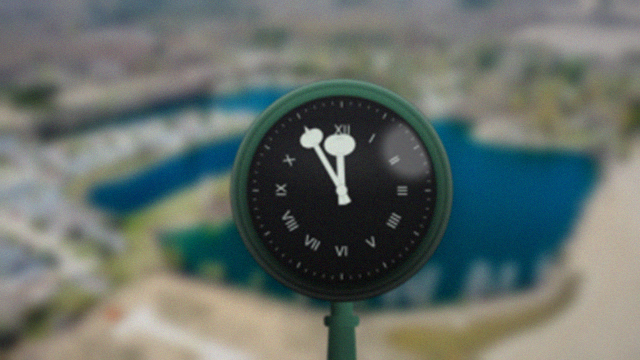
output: h=11 m=55
